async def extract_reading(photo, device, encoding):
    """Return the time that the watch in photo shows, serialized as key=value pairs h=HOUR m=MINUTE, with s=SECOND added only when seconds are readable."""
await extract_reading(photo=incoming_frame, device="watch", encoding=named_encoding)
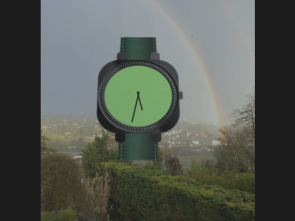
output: h=5 m=32
